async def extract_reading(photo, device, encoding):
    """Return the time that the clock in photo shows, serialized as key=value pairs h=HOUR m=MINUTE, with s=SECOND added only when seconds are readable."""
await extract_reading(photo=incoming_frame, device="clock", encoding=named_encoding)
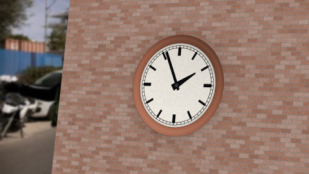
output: h=1 m=56
